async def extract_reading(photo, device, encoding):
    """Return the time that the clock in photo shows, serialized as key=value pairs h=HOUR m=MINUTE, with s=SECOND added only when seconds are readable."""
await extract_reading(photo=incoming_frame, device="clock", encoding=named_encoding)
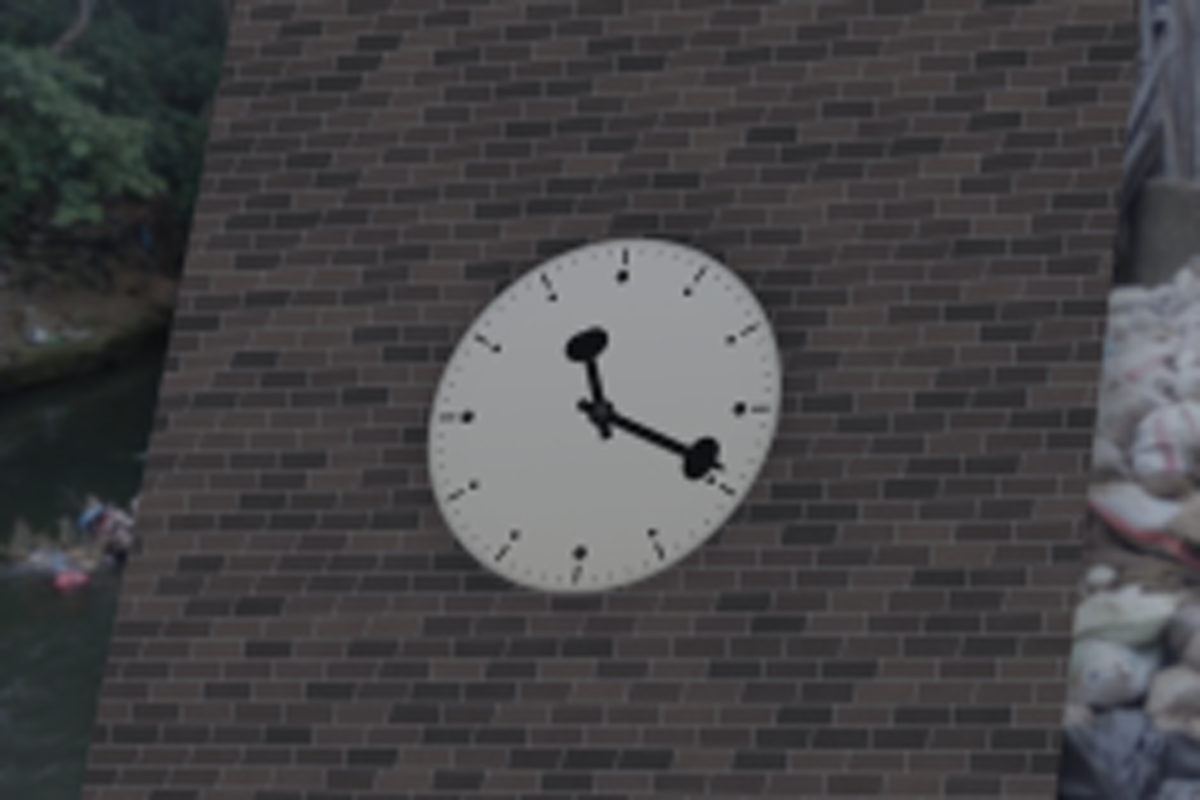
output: h=11 m=19
